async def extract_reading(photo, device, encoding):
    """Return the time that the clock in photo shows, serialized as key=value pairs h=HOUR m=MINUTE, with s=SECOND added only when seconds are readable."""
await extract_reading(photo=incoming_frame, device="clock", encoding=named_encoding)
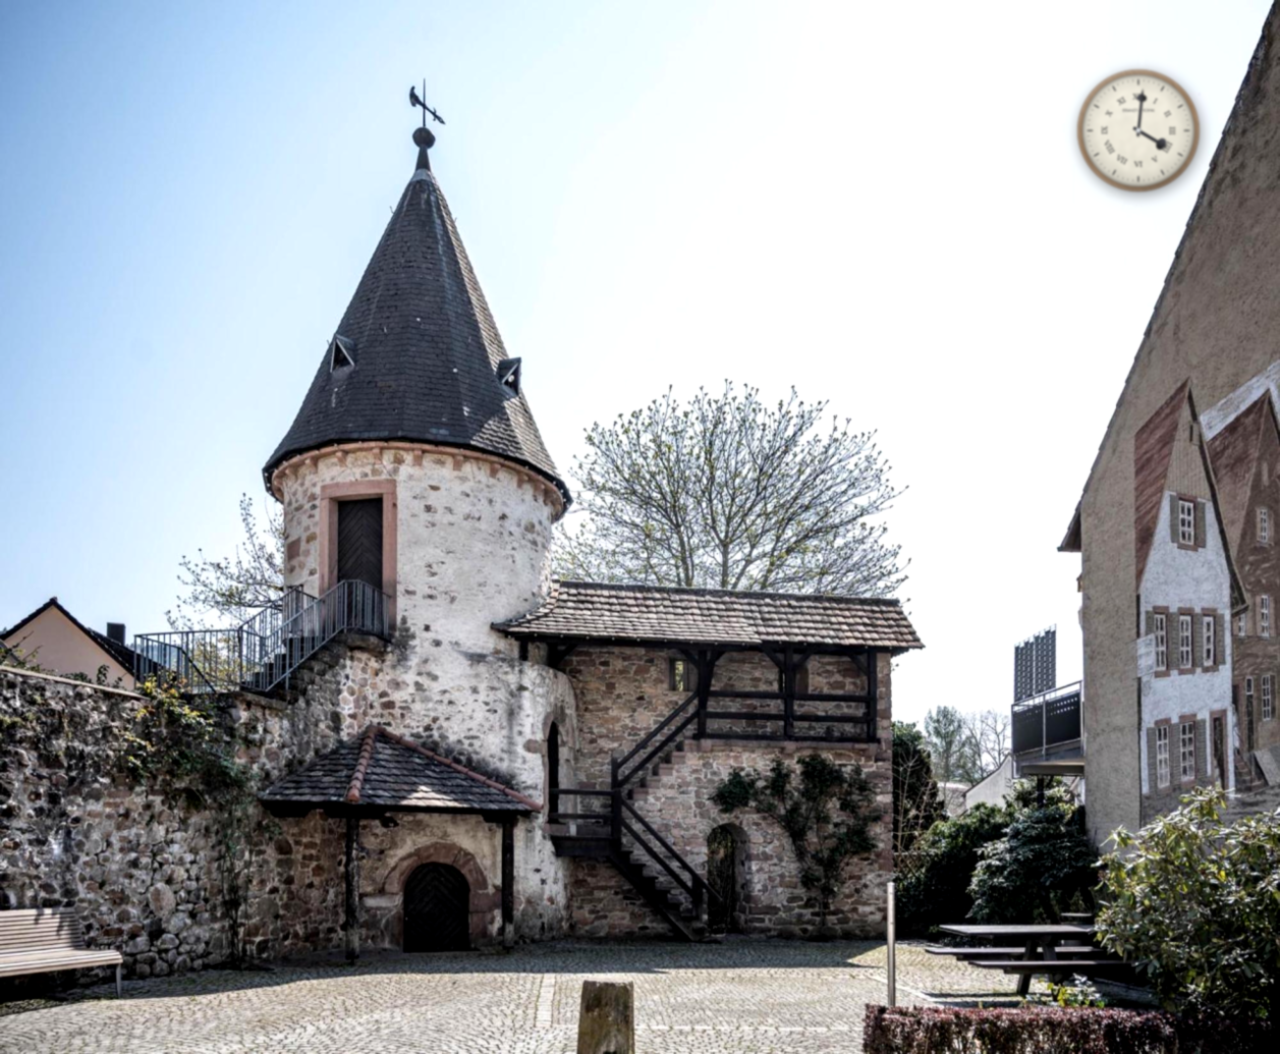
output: h=4 m=1
